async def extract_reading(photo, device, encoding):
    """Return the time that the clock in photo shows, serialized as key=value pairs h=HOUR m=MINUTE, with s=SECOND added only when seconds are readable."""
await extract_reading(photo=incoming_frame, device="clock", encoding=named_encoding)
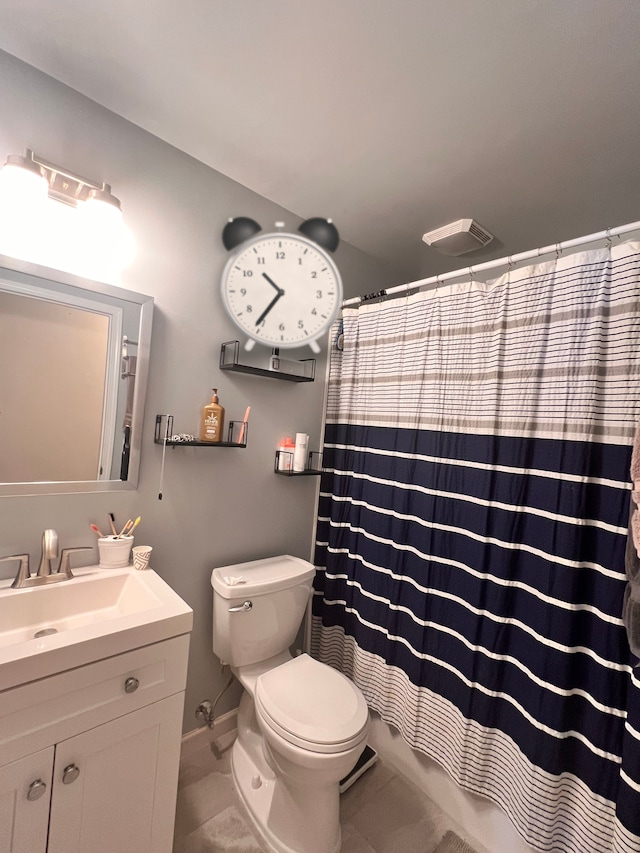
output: h=10 m=36
